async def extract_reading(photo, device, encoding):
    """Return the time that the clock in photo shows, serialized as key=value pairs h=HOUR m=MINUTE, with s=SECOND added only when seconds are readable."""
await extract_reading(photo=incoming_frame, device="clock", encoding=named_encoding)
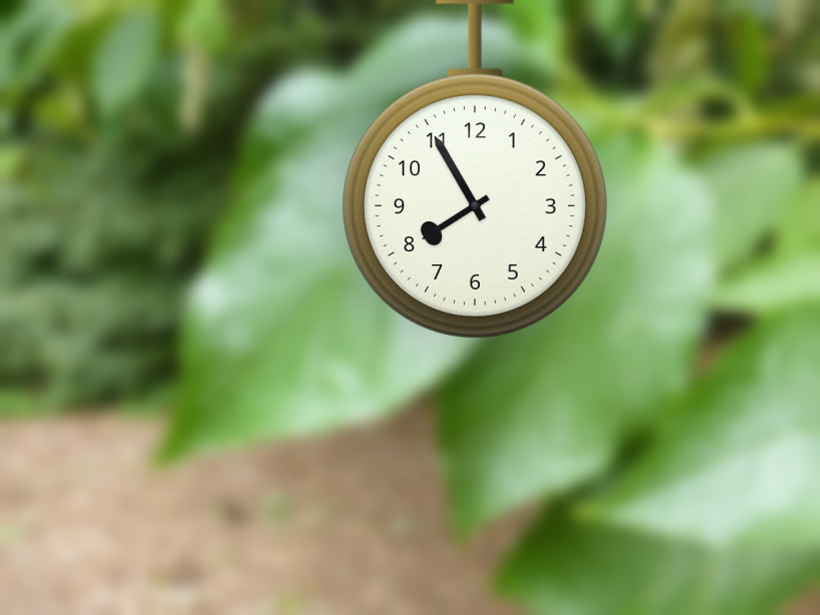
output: h=7 m=55
